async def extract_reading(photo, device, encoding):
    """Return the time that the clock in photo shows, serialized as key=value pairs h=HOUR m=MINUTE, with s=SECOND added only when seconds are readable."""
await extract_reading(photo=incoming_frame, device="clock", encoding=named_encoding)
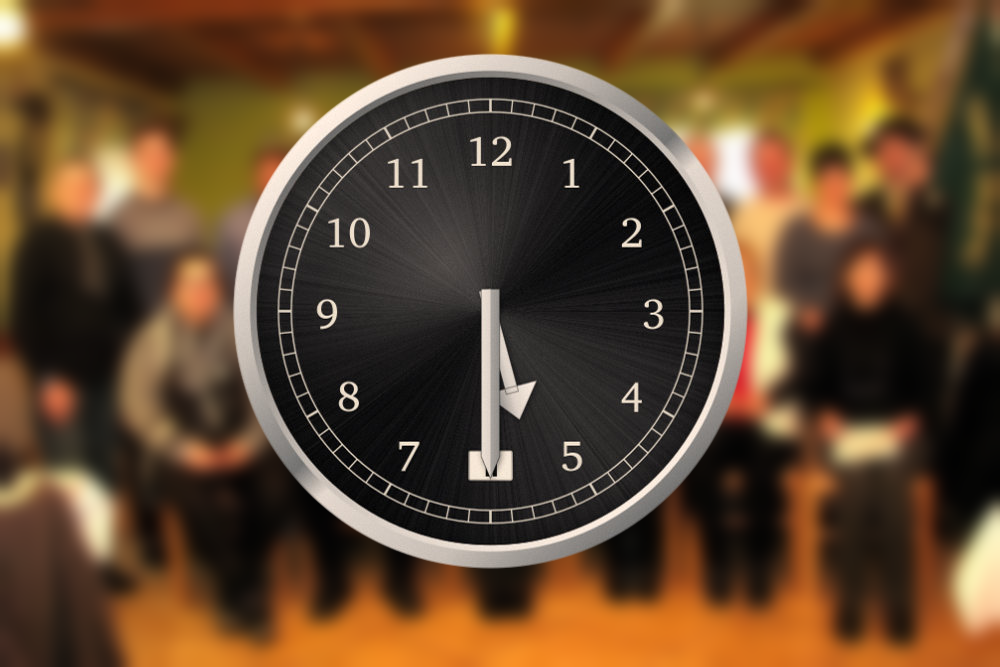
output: h=5 m=30
